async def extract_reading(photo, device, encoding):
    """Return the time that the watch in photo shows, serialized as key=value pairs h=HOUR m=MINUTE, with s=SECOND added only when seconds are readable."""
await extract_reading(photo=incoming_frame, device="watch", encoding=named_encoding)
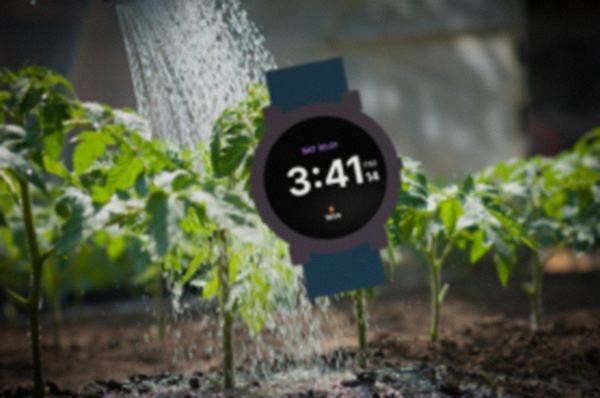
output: h=3 m=41
